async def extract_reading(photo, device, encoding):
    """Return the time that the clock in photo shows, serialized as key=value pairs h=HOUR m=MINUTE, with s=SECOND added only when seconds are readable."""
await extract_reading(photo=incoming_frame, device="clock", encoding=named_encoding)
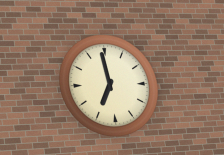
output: h=6 m=59
